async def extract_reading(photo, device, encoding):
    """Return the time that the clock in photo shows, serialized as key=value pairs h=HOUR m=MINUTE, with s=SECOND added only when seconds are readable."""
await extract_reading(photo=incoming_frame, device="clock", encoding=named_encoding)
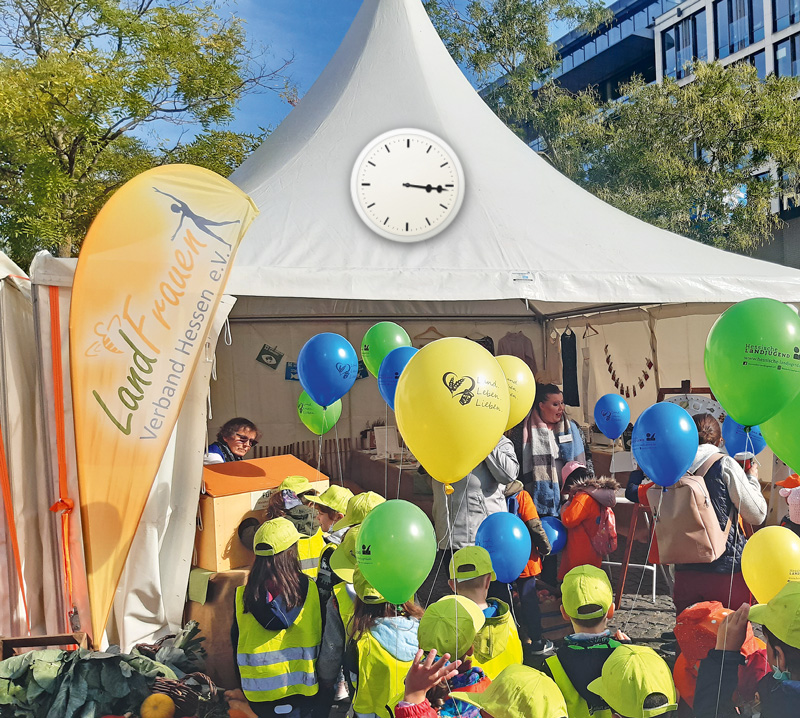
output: h=3 m=16
